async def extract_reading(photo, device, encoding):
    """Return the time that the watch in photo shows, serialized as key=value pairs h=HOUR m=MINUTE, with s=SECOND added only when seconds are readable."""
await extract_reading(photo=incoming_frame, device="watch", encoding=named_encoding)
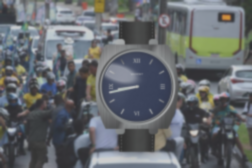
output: h=8 m=43
